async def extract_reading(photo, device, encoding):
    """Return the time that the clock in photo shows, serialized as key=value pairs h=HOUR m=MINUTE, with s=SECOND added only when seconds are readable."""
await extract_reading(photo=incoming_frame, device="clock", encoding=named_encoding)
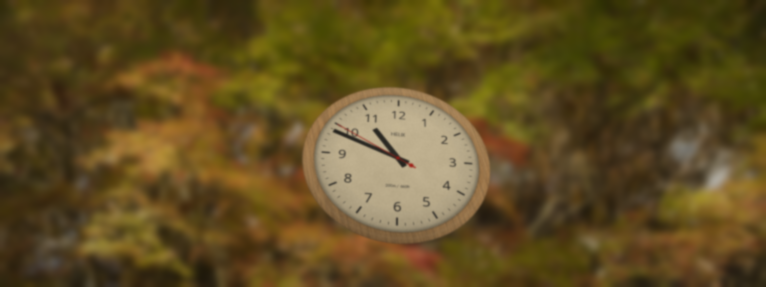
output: h=10 m=48 s=50
